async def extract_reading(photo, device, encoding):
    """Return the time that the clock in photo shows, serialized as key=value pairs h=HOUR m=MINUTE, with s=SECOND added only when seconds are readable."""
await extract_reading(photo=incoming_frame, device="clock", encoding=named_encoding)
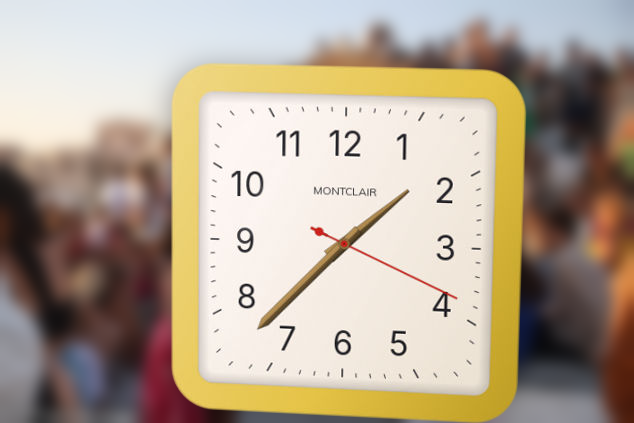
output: h=1 m=37 s=19
